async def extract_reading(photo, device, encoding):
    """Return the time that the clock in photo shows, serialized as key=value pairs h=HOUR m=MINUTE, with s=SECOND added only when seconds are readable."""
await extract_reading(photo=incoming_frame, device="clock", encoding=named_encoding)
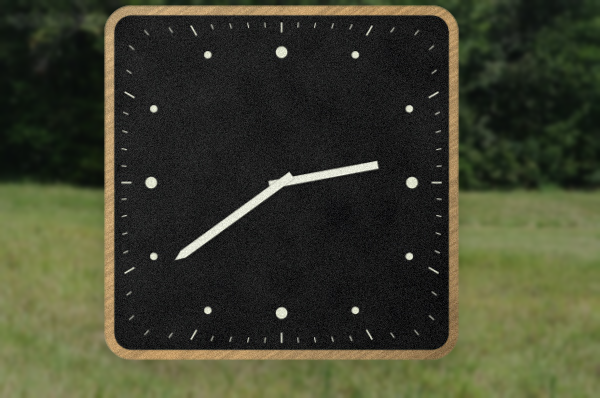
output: h=2 m=39
